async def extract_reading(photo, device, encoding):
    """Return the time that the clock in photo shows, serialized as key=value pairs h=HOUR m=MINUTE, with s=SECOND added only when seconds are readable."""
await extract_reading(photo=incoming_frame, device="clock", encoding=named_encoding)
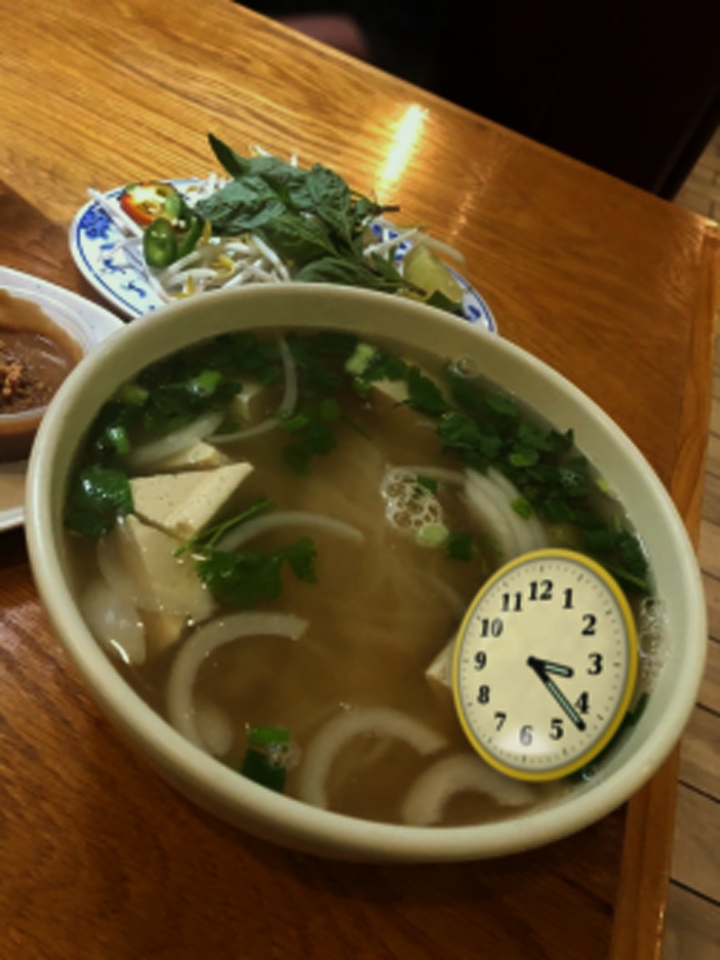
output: h=3 m=22
